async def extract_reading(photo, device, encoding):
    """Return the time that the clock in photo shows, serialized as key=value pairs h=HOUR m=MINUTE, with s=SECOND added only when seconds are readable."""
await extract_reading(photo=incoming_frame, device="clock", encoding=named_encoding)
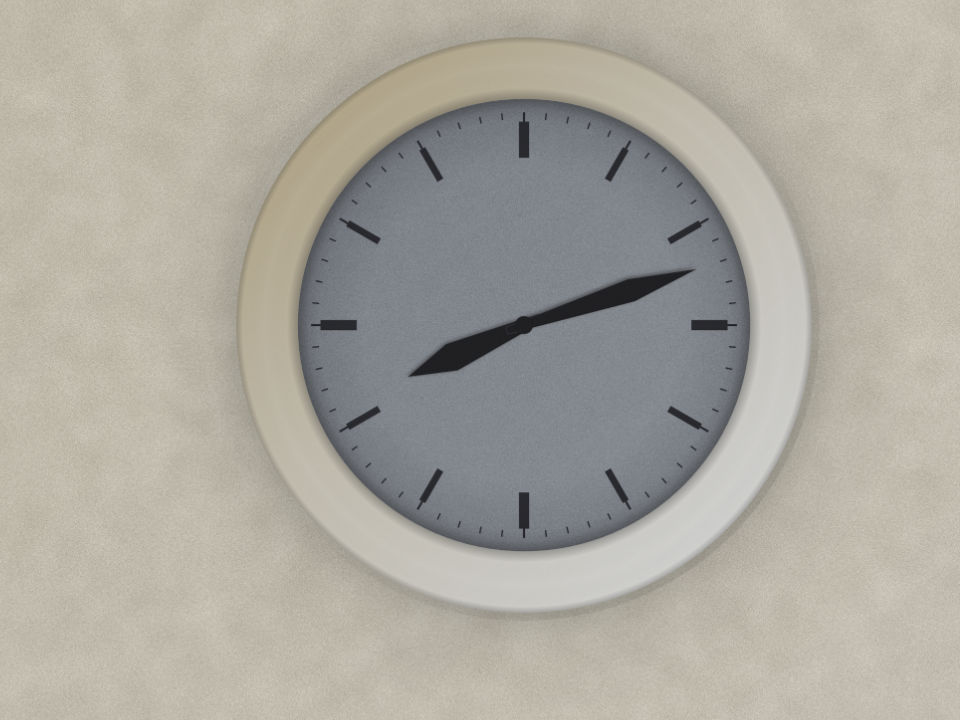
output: h=8 m=12
